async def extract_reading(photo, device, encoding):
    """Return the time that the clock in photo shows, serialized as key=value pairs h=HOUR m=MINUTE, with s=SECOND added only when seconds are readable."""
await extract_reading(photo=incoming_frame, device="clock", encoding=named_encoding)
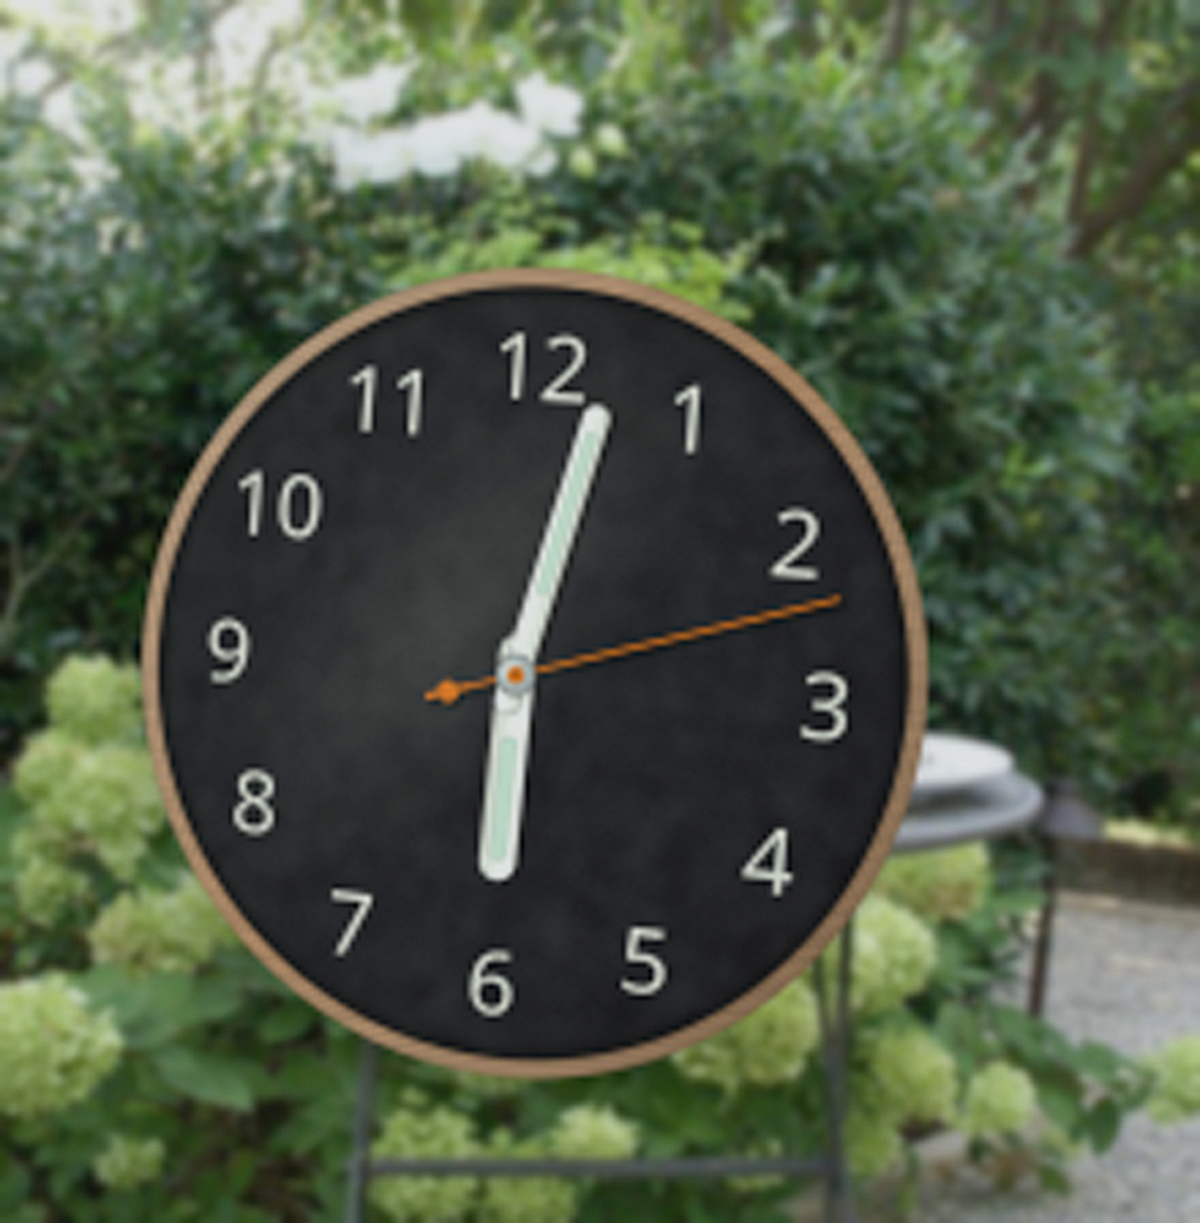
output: h=6 m=2 s=12
